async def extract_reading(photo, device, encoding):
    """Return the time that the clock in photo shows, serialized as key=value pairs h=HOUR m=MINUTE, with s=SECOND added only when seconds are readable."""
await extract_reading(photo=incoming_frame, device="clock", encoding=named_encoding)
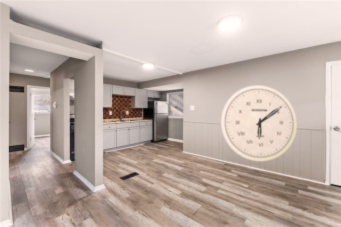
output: h=6 m=9
